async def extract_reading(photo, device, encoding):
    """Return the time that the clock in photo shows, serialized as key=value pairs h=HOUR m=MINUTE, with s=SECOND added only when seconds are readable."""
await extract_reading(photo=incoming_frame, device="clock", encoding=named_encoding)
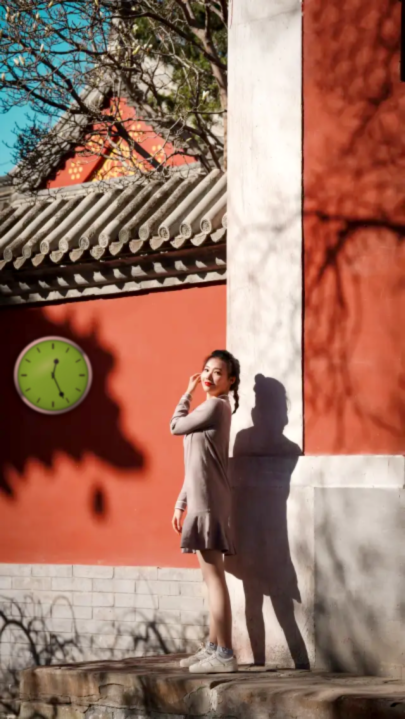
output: h=12 m=26
